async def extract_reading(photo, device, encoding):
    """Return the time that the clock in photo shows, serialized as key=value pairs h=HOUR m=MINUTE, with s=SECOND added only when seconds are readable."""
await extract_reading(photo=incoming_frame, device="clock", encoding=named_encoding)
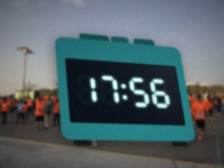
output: h=17 m=56
